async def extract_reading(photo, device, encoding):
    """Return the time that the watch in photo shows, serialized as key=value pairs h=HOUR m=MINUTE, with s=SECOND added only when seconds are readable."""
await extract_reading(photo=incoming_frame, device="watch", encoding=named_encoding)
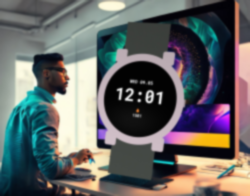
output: h=12 m=1
